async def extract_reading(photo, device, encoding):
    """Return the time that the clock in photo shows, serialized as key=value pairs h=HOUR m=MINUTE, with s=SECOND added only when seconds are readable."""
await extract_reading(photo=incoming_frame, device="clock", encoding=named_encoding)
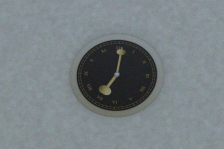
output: h=7 m=1
